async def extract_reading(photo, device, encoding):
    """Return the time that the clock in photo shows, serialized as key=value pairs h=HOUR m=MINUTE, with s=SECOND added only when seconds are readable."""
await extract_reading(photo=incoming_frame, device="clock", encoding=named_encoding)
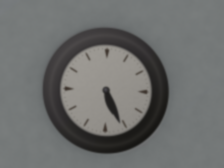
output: h=5 m=26
